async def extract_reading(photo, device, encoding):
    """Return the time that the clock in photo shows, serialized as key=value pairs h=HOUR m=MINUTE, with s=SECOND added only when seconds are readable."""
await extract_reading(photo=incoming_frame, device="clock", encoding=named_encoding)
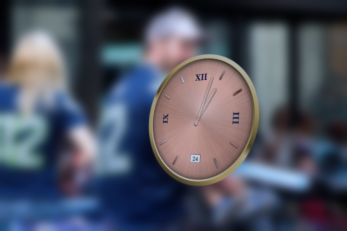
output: h=1 m=3
